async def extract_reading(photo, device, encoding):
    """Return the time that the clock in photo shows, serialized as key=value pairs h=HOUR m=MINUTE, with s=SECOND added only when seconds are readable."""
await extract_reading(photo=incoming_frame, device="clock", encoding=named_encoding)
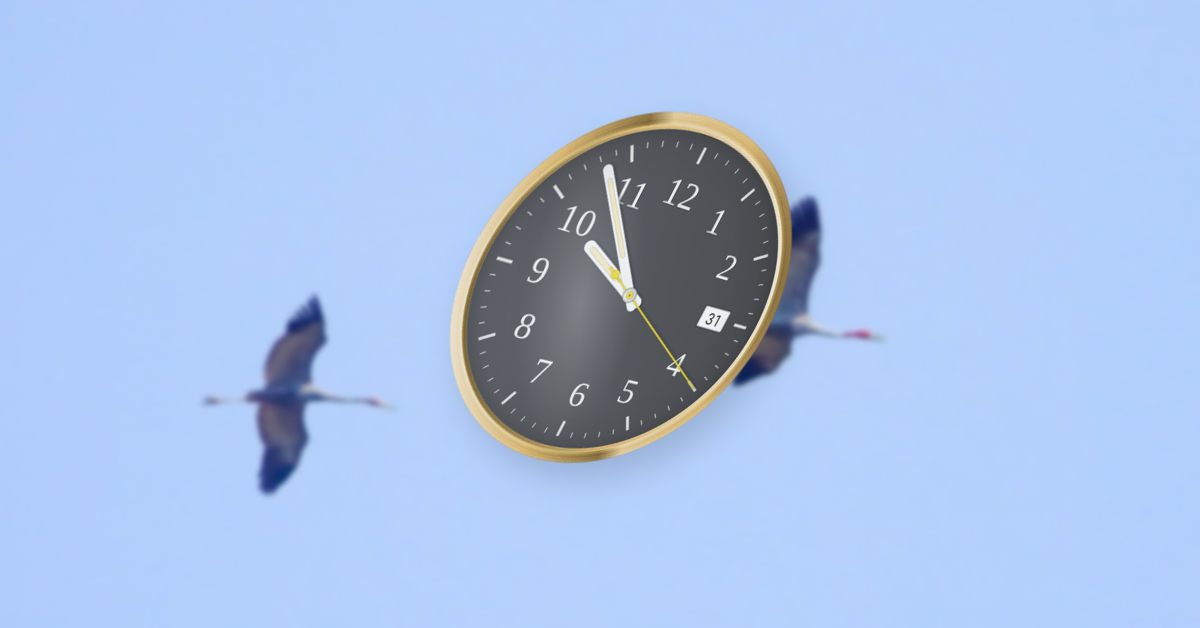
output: h=9 m=53 s=20
